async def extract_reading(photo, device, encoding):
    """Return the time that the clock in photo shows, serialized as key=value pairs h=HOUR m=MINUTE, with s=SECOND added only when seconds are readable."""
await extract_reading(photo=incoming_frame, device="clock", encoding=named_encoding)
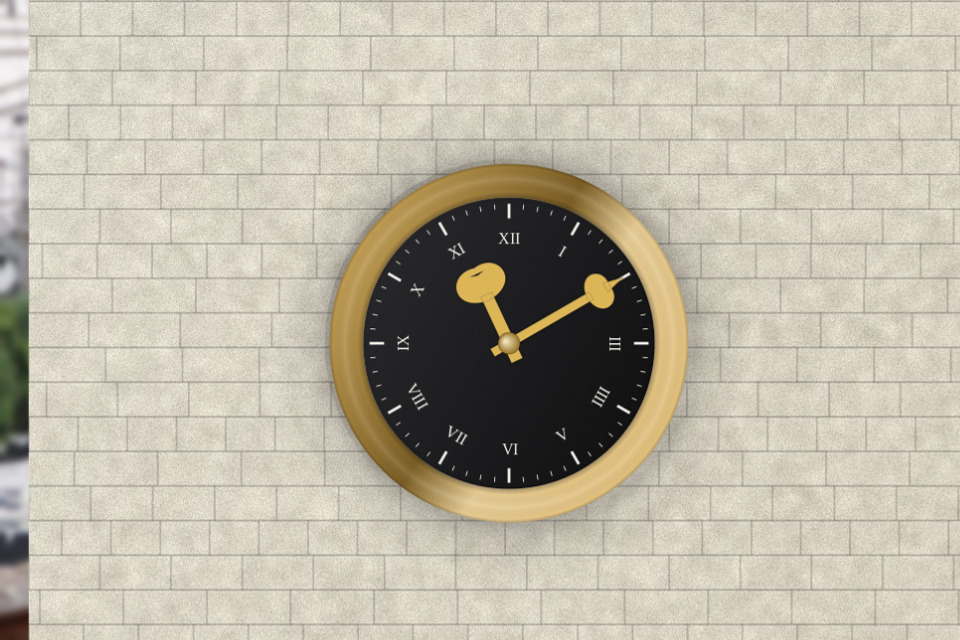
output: h=11 m=10
